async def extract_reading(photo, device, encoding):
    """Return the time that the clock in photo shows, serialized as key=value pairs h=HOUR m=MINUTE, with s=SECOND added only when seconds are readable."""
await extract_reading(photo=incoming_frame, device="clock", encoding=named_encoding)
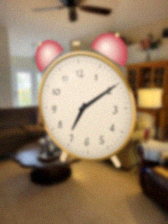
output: h=7 m=10
